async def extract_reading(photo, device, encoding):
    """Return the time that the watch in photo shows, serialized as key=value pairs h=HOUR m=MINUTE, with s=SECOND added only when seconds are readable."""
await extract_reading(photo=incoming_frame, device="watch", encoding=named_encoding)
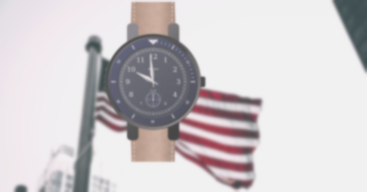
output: h=9 m=59
